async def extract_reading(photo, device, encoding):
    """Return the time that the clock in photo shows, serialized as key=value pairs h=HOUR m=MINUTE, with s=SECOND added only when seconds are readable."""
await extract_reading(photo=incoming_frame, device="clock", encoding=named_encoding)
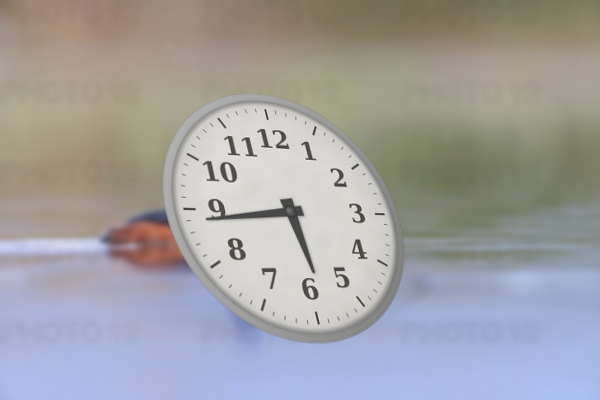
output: h=5 m=44
